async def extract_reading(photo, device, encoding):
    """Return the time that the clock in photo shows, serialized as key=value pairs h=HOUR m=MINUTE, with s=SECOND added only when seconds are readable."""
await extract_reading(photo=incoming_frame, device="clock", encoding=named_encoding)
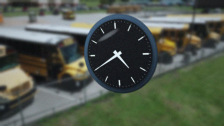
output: h=4 m=40
